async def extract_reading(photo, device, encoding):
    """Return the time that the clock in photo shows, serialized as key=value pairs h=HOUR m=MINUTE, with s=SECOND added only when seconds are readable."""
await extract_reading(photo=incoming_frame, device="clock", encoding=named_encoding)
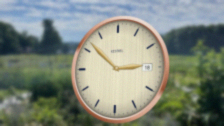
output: h=2 m=52
